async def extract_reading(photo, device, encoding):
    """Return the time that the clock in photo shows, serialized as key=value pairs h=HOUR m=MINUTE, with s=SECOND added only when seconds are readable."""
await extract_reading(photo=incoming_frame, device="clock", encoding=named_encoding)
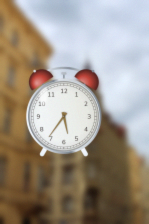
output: h=5 m=36
